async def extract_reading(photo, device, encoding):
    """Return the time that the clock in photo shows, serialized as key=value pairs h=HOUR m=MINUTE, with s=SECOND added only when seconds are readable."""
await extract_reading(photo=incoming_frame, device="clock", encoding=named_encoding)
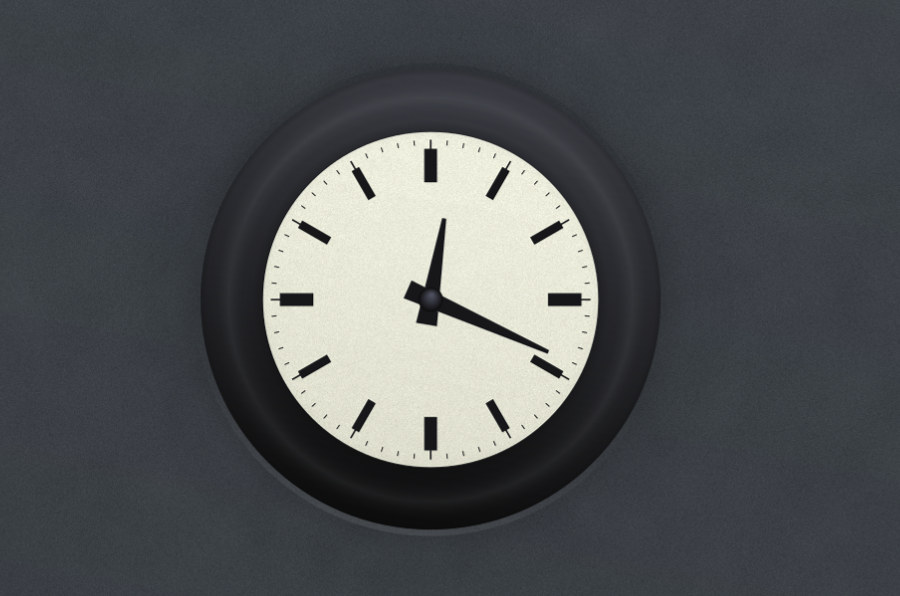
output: h=12 m=19
